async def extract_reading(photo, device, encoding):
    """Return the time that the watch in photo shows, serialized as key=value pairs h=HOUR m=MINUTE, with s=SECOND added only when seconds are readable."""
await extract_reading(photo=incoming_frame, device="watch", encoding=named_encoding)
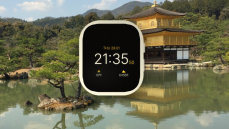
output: h=21 m=35
